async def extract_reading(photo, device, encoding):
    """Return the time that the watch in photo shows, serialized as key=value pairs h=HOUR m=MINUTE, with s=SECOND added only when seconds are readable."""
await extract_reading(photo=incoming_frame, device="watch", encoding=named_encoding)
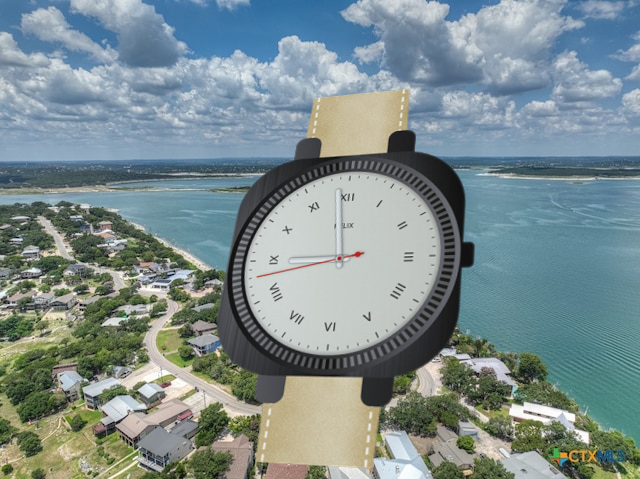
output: h=8 m=58 s=43
